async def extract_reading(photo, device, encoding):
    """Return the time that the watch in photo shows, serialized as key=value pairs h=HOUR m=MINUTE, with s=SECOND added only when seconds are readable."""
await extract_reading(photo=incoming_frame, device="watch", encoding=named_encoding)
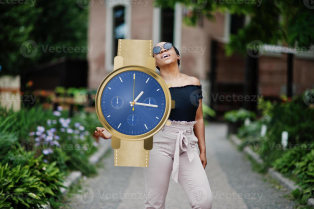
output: h=1 m=16
